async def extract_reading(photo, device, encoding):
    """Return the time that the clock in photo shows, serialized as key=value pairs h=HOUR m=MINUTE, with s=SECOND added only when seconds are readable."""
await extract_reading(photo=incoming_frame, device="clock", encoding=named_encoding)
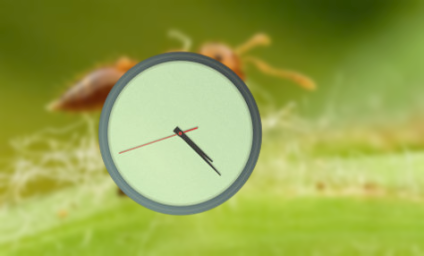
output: h=4 m=22 s=42
